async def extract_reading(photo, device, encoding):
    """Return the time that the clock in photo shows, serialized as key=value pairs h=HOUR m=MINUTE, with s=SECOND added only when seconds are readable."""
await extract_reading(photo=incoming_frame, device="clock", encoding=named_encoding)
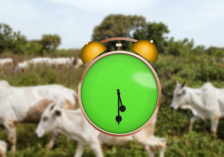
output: h=5 m=30
